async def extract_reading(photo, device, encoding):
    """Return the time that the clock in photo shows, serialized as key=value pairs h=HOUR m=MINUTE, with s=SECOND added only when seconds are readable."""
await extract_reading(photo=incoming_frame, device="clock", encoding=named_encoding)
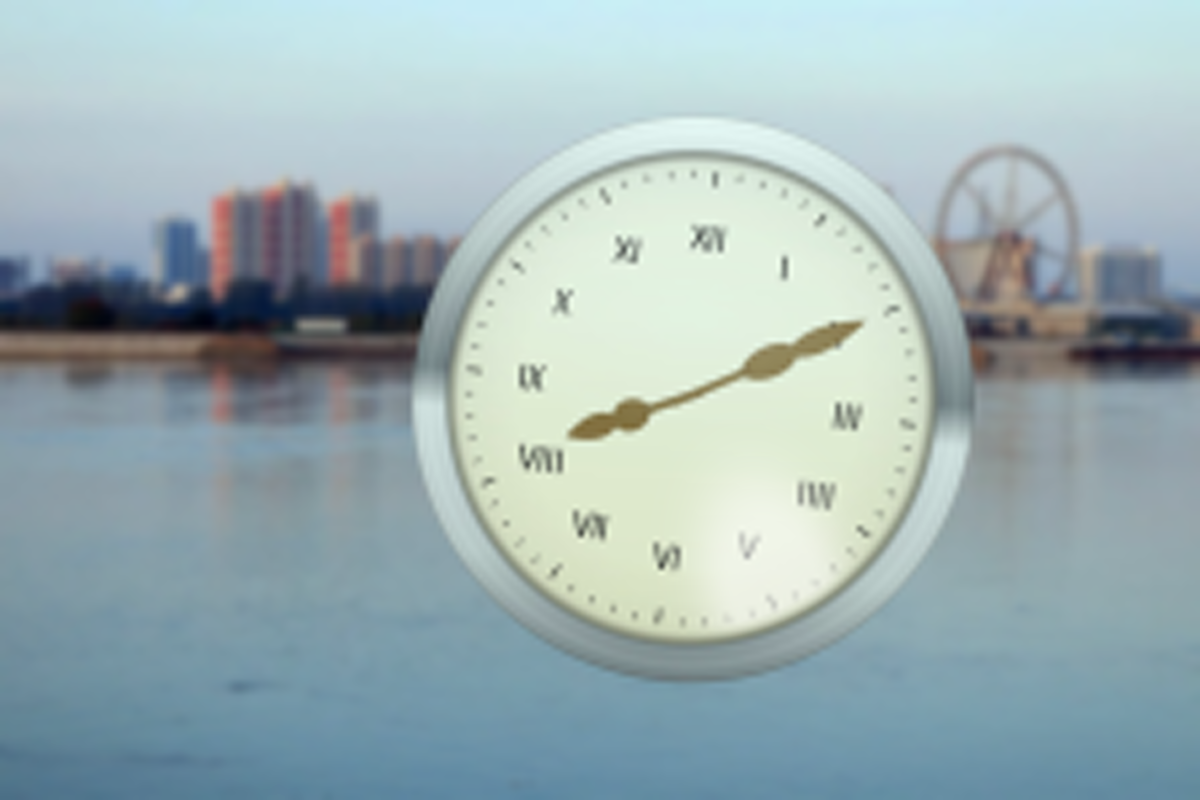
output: h=8 m=10
